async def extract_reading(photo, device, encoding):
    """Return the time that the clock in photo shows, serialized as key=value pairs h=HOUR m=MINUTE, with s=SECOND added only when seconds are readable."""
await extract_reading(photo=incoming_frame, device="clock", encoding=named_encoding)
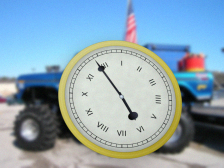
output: h=5 m=59
